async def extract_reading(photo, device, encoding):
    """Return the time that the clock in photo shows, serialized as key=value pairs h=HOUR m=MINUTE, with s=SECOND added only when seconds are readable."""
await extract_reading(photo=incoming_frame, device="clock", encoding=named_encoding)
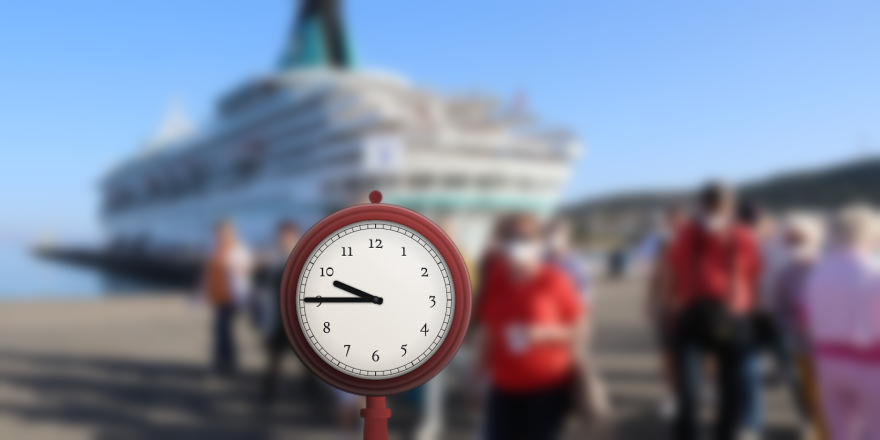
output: h=9 m=45
